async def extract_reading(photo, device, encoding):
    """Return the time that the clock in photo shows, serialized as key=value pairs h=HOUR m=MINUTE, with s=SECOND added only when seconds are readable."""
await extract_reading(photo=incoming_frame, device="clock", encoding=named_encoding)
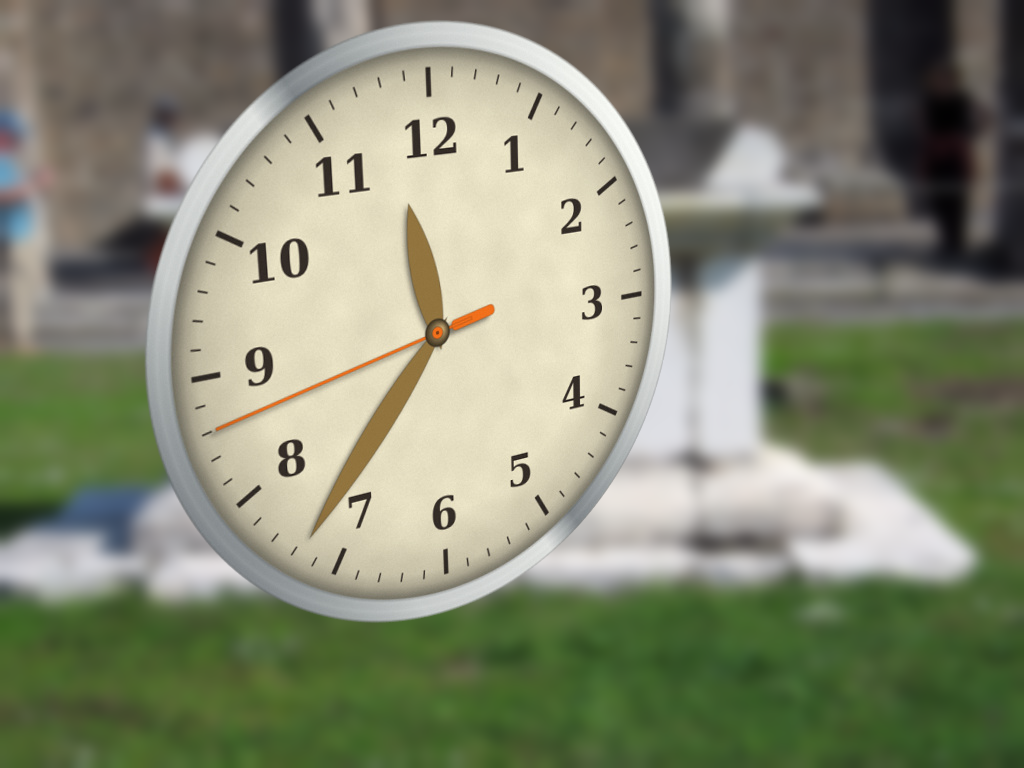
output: h=11 m=36 s=43
